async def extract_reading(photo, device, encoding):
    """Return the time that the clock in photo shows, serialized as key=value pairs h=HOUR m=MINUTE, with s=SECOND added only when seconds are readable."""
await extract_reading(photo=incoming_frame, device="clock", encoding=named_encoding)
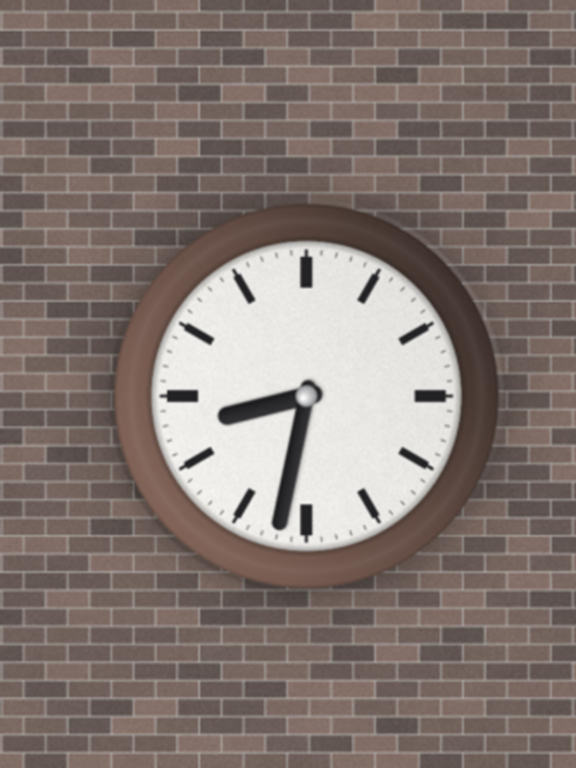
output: h=8 m=32
